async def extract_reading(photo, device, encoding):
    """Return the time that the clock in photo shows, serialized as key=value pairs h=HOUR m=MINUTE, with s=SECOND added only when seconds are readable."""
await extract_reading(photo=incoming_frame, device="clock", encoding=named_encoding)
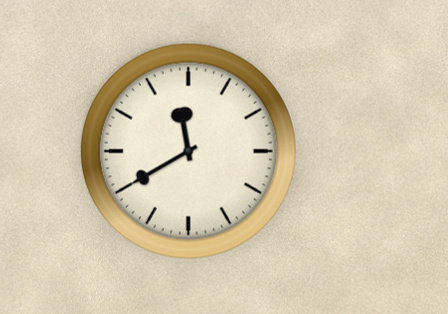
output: h=11 m=40
